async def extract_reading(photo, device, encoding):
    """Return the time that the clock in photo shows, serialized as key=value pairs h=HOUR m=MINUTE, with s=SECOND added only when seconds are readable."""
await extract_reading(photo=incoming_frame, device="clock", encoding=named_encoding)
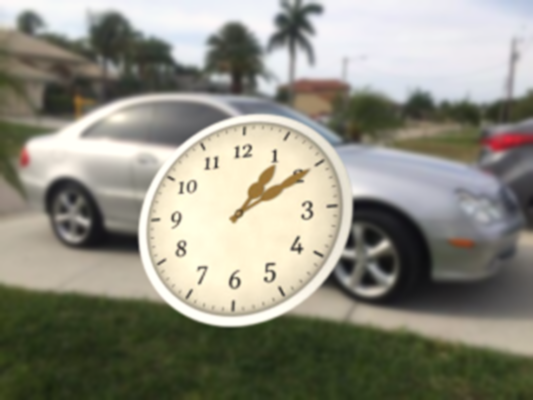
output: h=1 m=10
